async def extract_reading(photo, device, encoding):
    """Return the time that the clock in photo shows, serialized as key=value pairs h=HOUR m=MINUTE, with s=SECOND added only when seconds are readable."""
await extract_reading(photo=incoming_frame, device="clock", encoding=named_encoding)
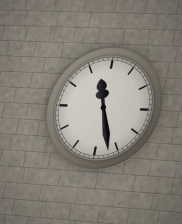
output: h=11 m=27
